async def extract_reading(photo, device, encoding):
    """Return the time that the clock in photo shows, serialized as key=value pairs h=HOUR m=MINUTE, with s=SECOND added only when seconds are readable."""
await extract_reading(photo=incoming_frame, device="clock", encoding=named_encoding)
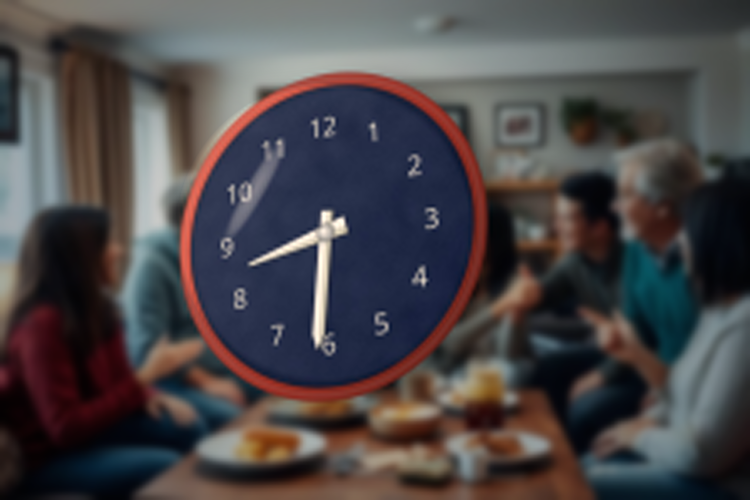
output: h=8 m=31
